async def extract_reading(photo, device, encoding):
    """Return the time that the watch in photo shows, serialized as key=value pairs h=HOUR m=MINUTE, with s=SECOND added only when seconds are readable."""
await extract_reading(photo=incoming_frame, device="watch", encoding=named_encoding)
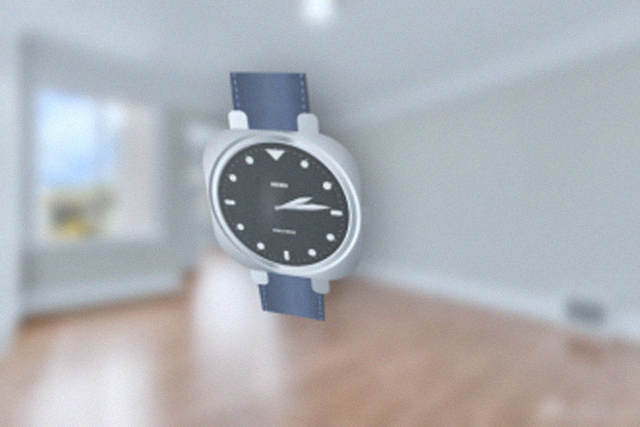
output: h=2 m=14
